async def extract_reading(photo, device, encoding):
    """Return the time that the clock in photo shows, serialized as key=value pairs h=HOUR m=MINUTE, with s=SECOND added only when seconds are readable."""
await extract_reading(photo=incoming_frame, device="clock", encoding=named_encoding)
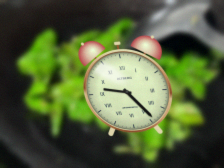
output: h=9 m=24
